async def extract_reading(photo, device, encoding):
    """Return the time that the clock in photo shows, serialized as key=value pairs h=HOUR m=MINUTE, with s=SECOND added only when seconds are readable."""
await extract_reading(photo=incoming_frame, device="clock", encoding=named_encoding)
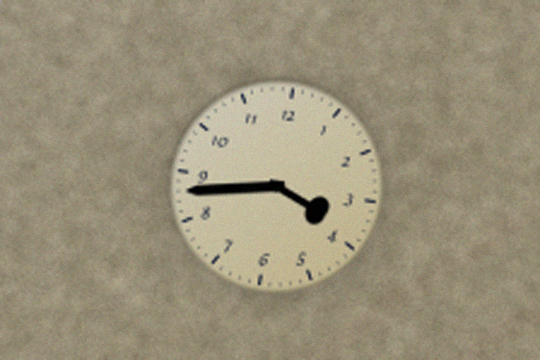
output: h=3 m=43
